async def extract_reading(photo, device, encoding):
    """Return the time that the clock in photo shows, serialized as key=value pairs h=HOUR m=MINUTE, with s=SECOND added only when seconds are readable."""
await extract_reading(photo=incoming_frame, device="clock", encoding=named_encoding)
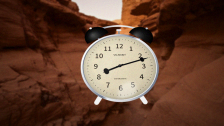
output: h=8 m=12
